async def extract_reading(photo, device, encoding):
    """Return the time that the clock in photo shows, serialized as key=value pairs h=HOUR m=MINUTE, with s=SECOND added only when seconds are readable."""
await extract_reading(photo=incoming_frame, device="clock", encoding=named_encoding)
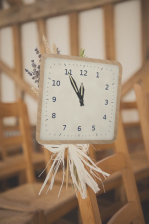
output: h=11 m=55
